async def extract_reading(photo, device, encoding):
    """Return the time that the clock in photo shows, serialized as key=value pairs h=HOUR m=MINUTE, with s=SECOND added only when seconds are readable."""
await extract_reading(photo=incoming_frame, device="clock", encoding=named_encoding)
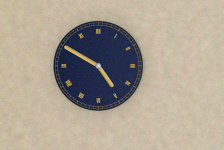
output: h=4 m=50
